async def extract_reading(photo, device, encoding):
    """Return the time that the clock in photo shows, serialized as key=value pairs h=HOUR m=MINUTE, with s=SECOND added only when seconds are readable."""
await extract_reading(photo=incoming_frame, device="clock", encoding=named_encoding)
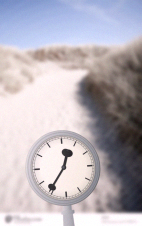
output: h=12 m=36
